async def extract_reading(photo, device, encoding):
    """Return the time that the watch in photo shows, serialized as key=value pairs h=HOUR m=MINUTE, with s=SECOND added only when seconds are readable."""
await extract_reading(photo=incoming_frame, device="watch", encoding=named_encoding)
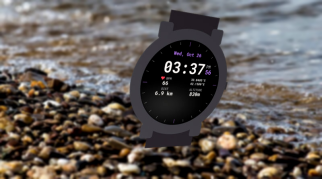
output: h=3 m=37
